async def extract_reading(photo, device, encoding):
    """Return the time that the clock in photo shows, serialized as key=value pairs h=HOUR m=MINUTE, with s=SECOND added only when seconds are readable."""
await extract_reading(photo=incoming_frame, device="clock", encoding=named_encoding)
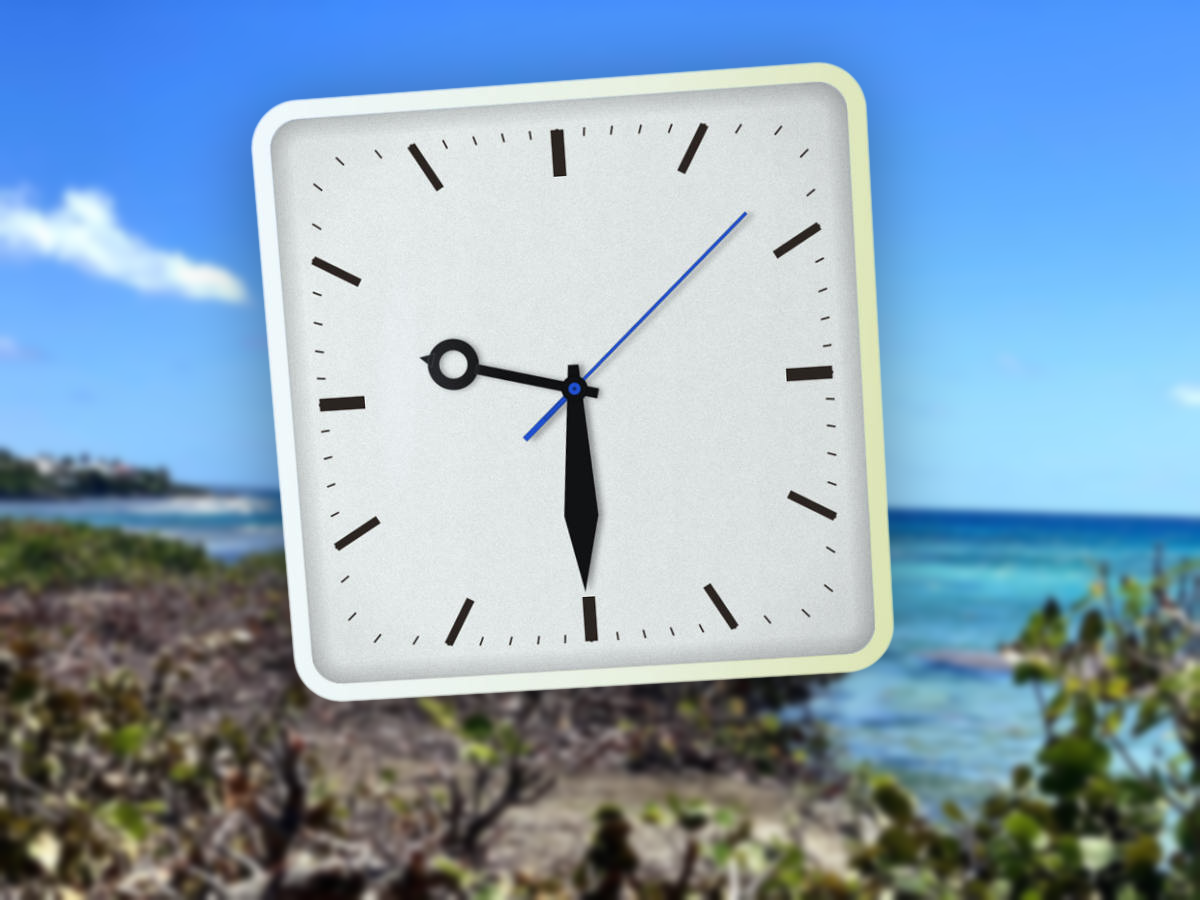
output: h=9 m=30 s=8
